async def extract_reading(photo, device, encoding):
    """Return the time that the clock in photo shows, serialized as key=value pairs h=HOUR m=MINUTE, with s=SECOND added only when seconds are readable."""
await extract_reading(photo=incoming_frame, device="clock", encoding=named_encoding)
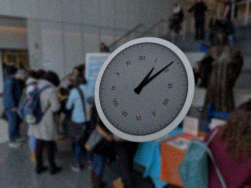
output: h=1 m=9
